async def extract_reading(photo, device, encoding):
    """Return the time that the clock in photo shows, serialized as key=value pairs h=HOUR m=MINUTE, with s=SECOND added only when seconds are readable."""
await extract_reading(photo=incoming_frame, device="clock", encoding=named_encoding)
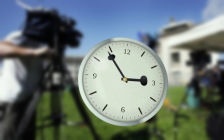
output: h=2 m=54
